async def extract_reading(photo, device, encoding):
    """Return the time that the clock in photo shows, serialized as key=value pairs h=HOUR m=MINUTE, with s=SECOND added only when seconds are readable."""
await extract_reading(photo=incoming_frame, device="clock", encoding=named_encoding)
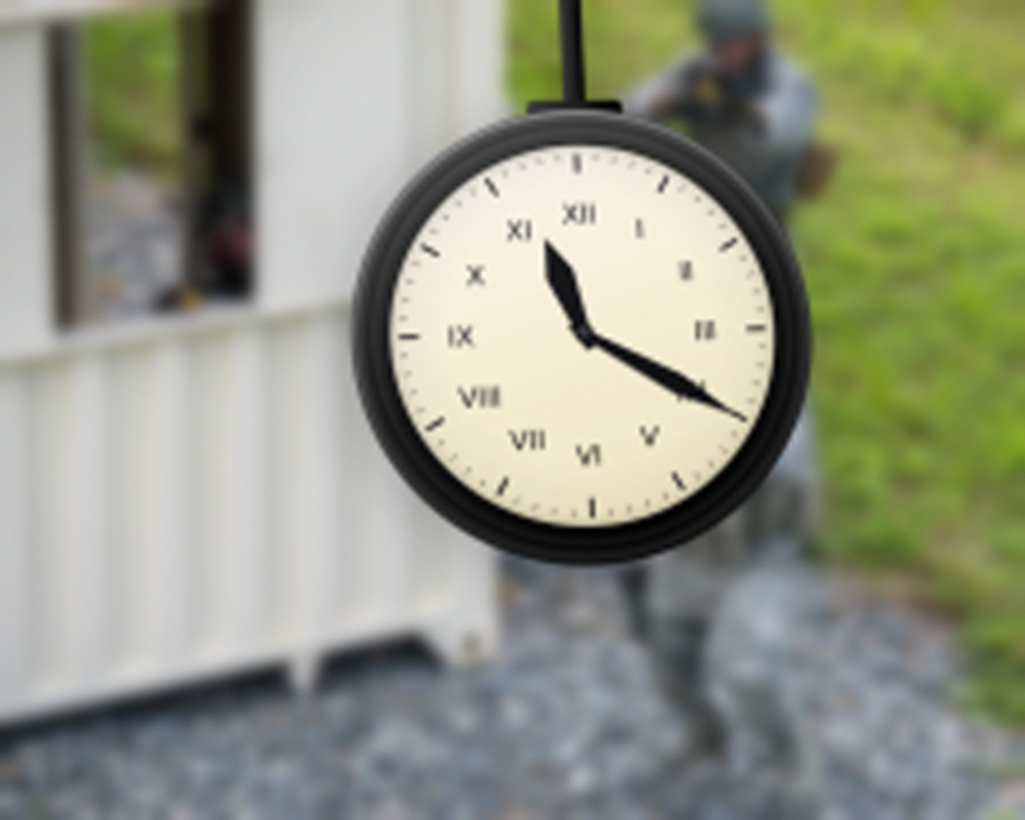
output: h=11 m=20
